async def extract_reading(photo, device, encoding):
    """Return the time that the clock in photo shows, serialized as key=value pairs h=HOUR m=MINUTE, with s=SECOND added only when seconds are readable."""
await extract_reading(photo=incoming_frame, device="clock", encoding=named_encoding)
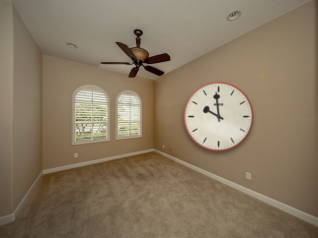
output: h=9 m=59
